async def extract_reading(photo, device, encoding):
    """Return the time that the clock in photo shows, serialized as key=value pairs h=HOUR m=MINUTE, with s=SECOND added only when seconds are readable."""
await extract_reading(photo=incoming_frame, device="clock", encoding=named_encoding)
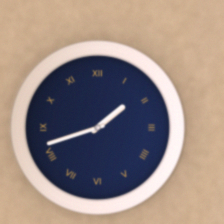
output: h=1 m=42
